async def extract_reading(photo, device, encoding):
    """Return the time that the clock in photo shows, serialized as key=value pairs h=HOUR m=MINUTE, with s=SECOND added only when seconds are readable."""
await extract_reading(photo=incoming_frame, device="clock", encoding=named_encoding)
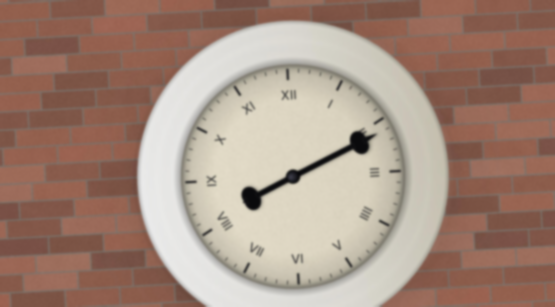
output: h=8 m=11
